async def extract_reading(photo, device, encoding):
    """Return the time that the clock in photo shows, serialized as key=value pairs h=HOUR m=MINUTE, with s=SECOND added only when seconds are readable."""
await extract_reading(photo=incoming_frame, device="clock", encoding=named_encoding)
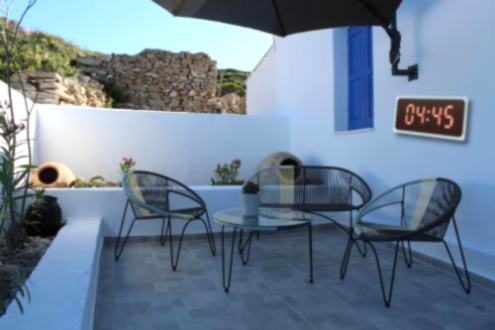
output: h=4 m=45
